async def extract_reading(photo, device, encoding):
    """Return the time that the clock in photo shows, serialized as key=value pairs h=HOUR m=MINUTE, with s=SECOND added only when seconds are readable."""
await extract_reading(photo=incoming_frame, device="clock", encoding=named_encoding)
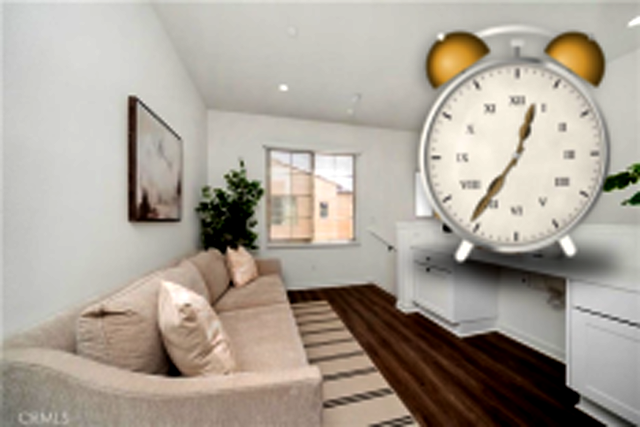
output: h=12 m=36
